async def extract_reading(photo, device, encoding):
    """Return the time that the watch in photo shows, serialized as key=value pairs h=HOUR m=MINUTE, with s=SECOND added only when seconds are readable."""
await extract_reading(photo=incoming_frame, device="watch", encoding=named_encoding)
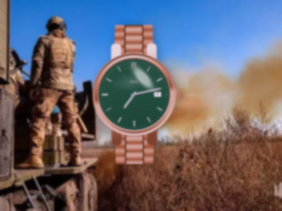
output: h=7 m=13
